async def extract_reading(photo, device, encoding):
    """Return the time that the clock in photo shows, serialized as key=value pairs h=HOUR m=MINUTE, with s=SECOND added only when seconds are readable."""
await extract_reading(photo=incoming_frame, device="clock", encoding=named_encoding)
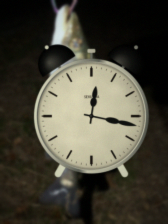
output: h=12 m=17
